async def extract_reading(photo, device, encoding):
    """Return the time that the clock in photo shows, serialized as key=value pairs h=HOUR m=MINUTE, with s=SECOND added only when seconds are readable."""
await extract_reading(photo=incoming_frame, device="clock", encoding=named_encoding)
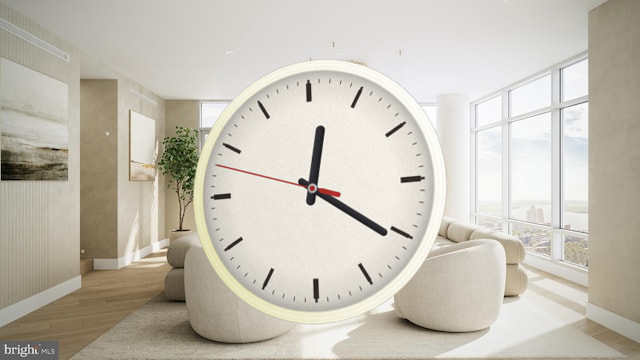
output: h=12 m=20 s=48
